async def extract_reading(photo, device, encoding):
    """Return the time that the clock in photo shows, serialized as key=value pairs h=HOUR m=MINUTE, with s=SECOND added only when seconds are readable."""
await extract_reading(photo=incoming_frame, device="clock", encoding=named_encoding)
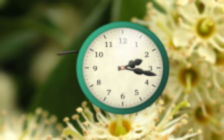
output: h=2 m=17
